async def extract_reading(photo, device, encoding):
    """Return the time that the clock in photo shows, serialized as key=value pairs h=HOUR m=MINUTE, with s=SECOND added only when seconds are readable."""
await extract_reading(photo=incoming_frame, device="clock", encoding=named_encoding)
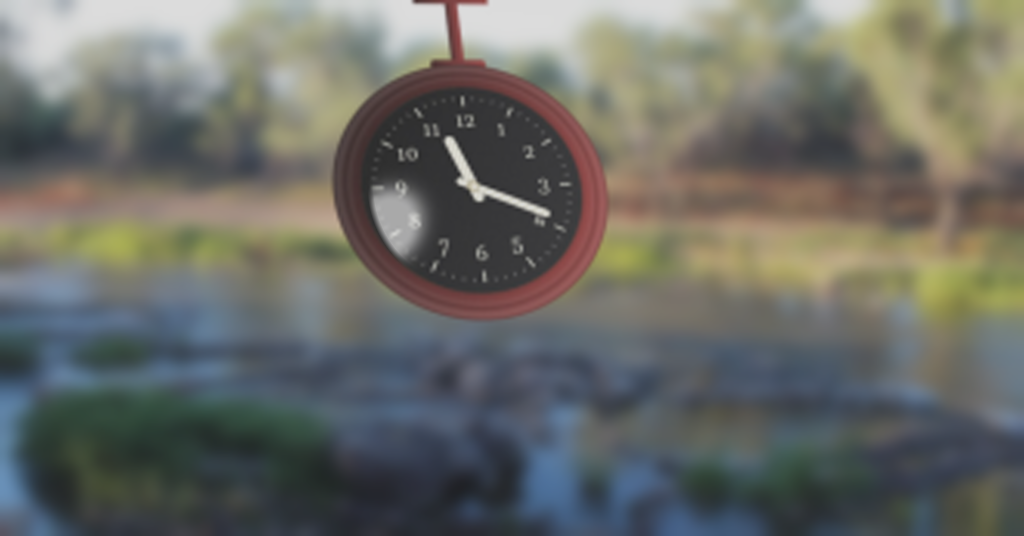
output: h=11 m=19
